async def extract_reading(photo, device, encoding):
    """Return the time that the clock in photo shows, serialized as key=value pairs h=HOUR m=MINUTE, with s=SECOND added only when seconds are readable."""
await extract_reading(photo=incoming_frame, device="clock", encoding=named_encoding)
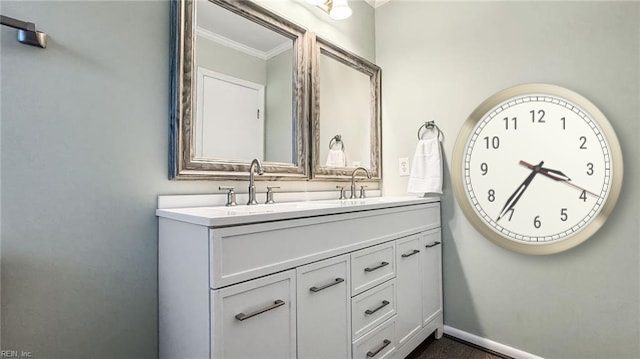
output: h=3 m=36 s=19
